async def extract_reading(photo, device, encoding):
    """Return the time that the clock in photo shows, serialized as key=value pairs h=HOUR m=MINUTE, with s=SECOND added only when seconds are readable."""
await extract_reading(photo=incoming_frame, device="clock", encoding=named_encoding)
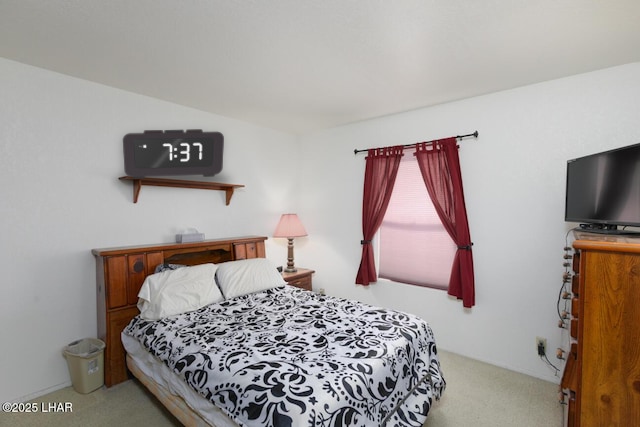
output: h=7 m=37
